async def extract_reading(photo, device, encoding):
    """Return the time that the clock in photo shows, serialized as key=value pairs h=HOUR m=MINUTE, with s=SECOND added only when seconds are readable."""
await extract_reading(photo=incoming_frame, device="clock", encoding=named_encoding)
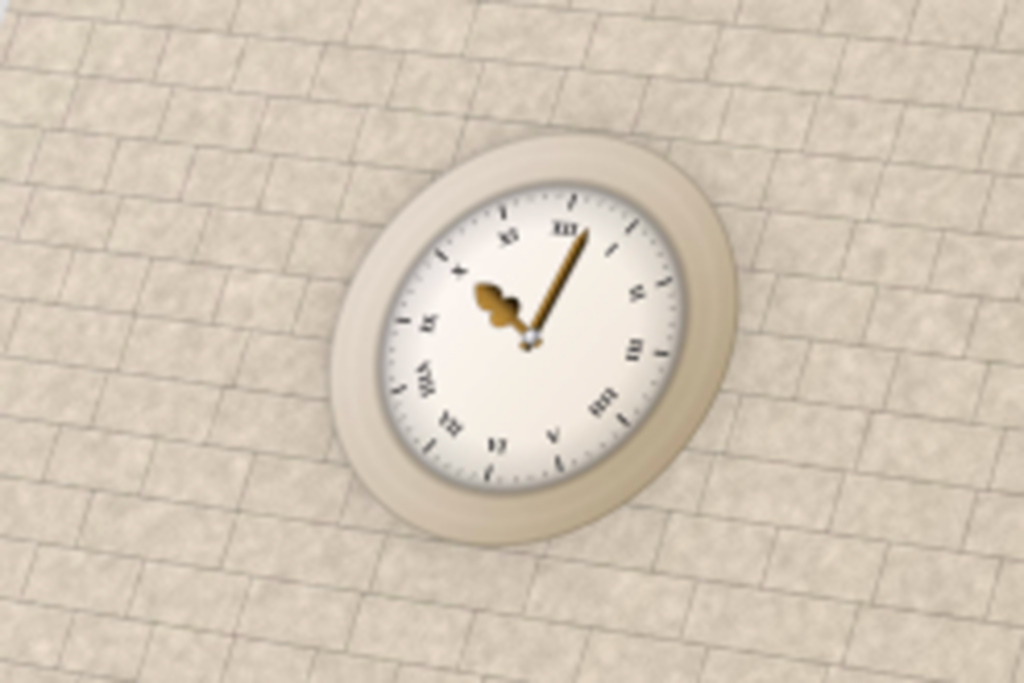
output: h=10 m=2
